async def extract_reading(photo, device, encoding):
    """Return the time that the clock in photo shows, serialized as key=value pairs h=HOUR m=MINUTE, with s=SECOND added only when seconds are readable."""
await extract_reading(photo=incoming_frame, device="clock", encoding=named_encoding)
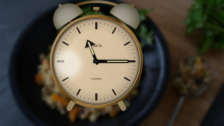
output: h=11 m=15
